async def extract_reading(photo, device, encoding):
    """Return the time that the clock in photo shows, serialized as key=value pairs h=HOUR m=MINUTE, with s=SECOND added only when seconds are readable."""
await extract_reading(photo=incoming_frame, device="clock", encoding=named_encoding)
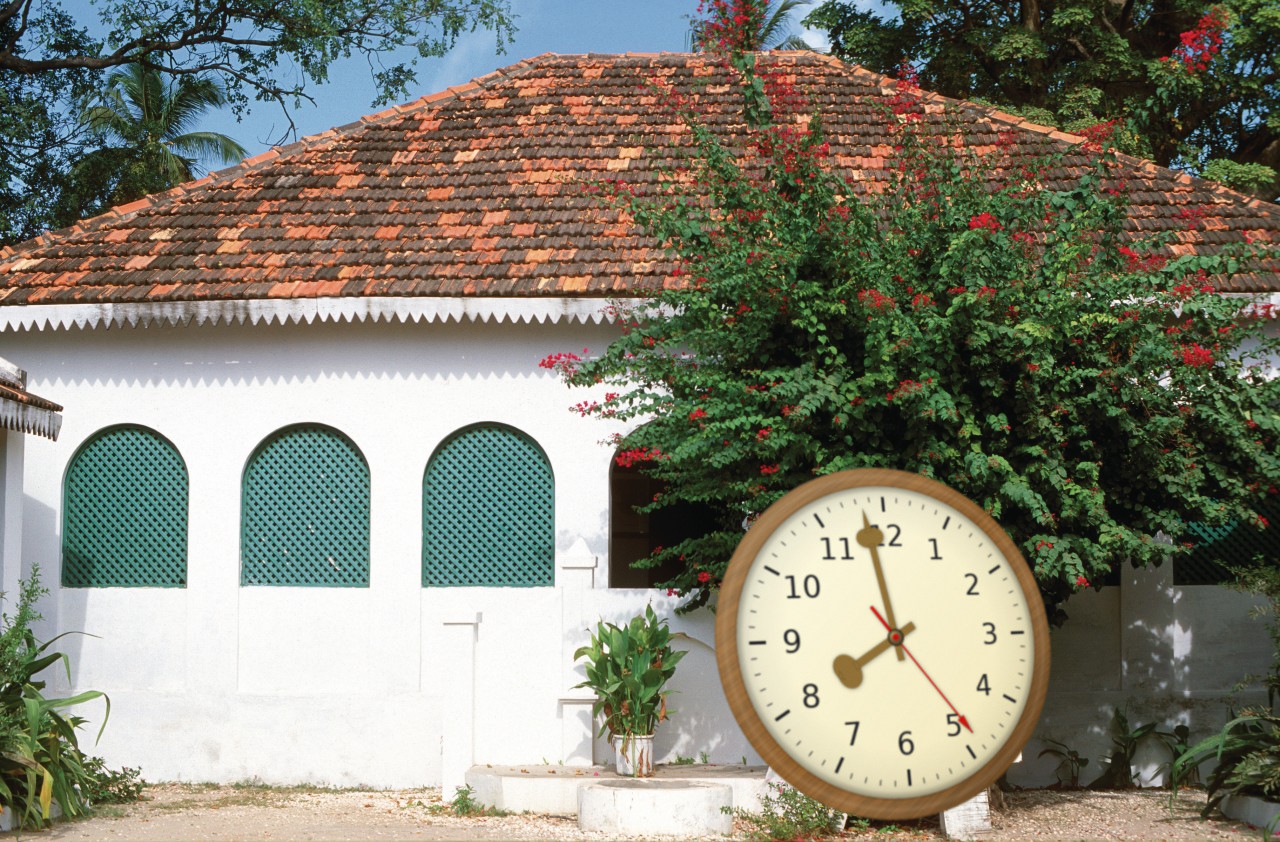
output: h=7 m=58 s=24
